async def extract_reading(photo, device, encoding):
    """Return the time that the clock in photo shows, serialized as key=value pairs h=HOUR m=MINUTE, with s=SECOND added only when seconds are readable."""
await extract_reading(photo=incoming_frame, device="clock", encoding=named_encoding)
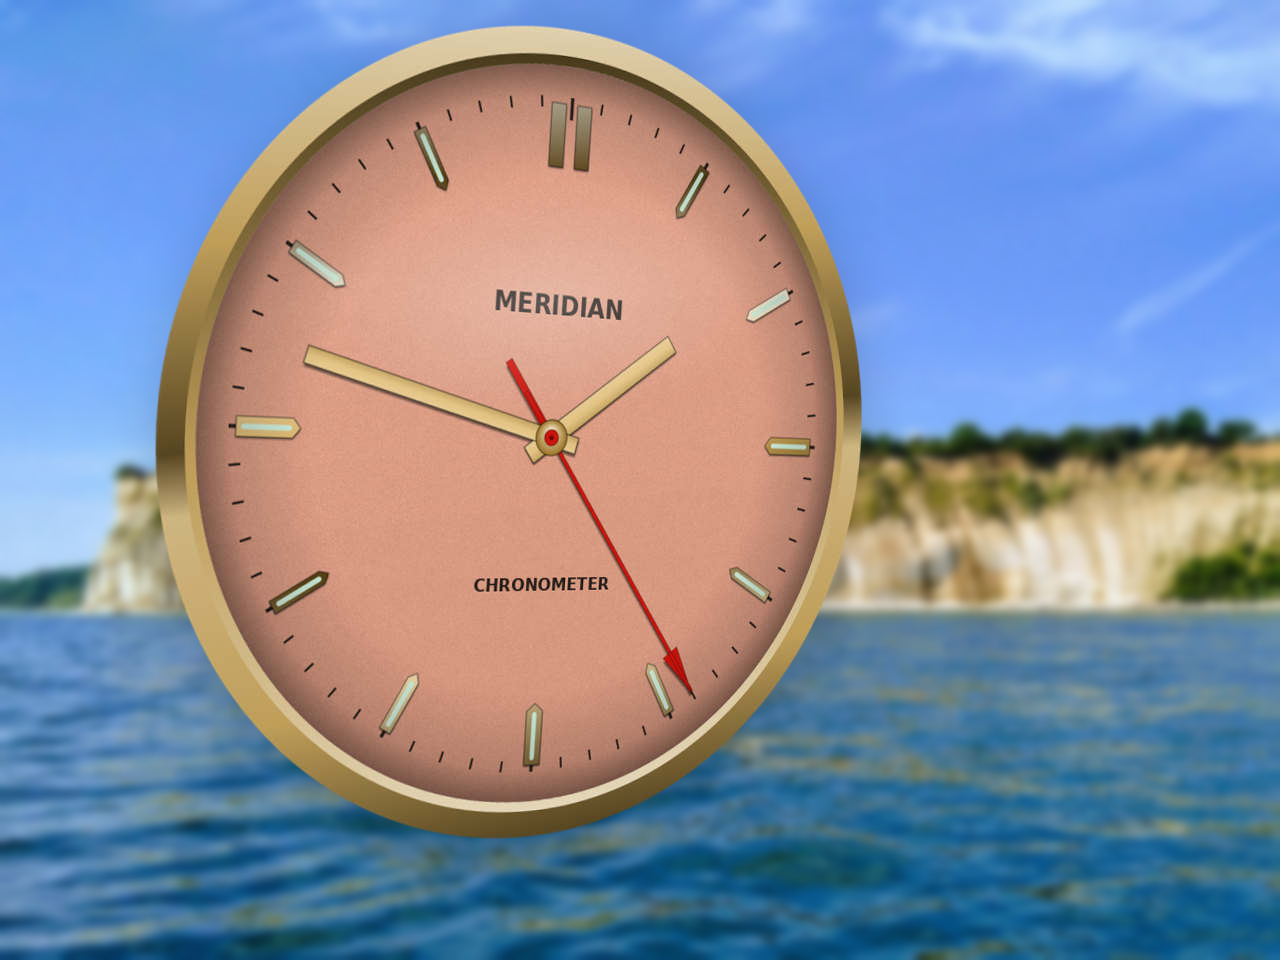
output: h=1 m=47 s=24
